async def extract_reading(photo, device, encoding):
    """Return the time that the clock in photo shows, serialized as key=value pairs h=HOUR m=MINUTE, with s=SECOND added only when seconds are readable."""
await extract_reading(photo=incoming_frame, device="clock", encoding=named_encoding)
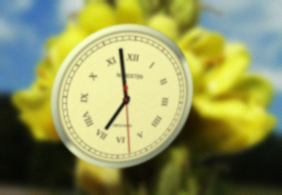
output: h=6 m=57 s=28
